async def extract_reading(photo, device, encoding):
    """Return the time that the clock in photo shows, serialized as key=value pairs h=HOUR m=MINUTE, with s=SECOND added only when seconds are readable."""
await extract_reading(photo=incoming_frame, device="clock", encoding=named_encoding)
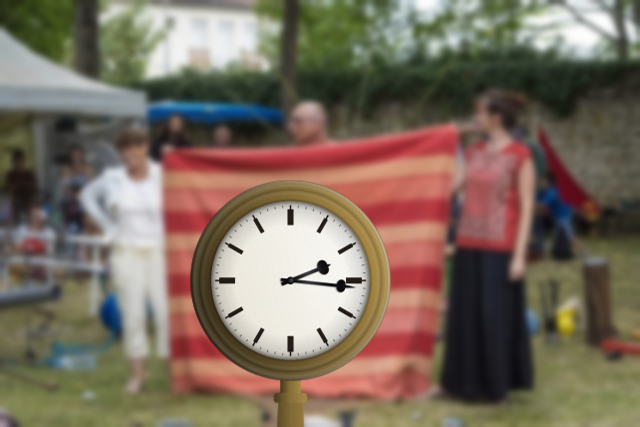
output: h=2 m=16
